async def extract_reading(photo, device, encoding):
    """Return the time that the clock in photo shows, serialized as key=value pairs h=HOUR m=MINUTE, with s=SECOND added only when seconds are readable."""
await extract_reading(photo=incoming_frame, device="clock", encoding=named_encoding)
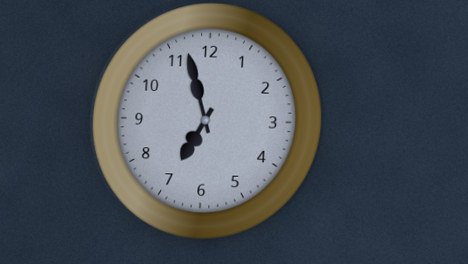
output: h=6 m=57
